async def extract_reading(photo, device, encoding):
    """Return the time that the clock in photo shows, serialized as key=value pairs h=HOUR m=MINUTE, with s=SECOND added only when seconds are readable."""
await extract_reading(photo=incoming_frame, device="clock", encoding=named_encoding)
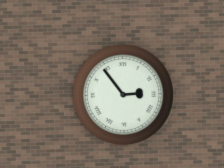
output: h=2 m=54
